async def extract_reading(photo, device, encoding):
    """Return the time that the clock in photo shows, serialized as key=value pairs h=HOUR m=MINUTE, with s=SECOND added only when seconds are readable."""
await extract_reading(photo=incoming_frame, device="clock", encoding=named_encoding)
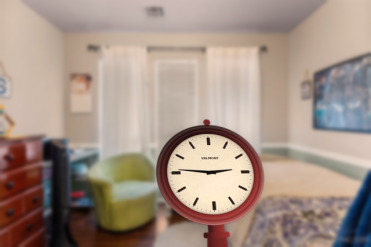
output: h=2 m=46
